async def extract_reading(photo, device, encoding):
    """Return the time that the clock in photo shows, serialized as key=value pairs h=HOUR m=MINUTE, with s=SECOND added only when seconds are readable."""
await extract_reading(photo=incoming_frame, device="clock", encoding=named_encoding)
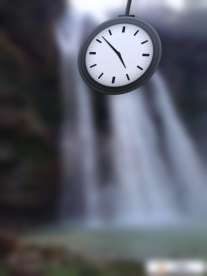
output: h=4 m=52
